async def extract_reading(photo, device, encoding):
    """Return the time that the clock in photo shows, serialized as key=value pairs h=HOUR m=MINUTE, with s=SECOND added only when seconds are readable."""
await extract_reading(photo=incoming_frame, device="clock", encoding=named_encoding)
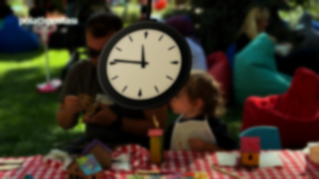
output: h=11 m=46
